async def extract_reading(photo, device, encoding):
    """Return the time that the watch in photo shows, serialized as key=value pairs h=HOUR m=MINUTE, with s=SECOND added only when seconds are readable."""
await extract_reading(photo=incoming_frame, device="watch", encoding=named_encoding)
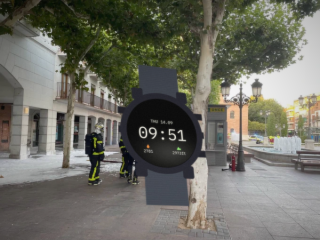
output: h=9 m=51
